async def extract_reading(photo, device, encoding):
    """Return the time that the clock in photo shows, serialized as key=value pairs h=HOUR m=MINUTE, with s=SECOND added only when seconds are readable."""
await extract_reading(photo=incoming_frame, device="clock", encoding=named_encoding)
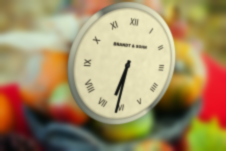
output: h=6 m=31
